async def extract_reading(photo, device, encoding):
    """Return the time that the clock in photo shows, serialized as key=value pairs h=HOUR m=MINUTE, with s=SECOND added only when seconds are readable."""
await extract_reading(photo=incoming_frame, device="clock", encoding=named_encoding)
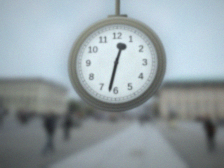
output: h=12 m=32
